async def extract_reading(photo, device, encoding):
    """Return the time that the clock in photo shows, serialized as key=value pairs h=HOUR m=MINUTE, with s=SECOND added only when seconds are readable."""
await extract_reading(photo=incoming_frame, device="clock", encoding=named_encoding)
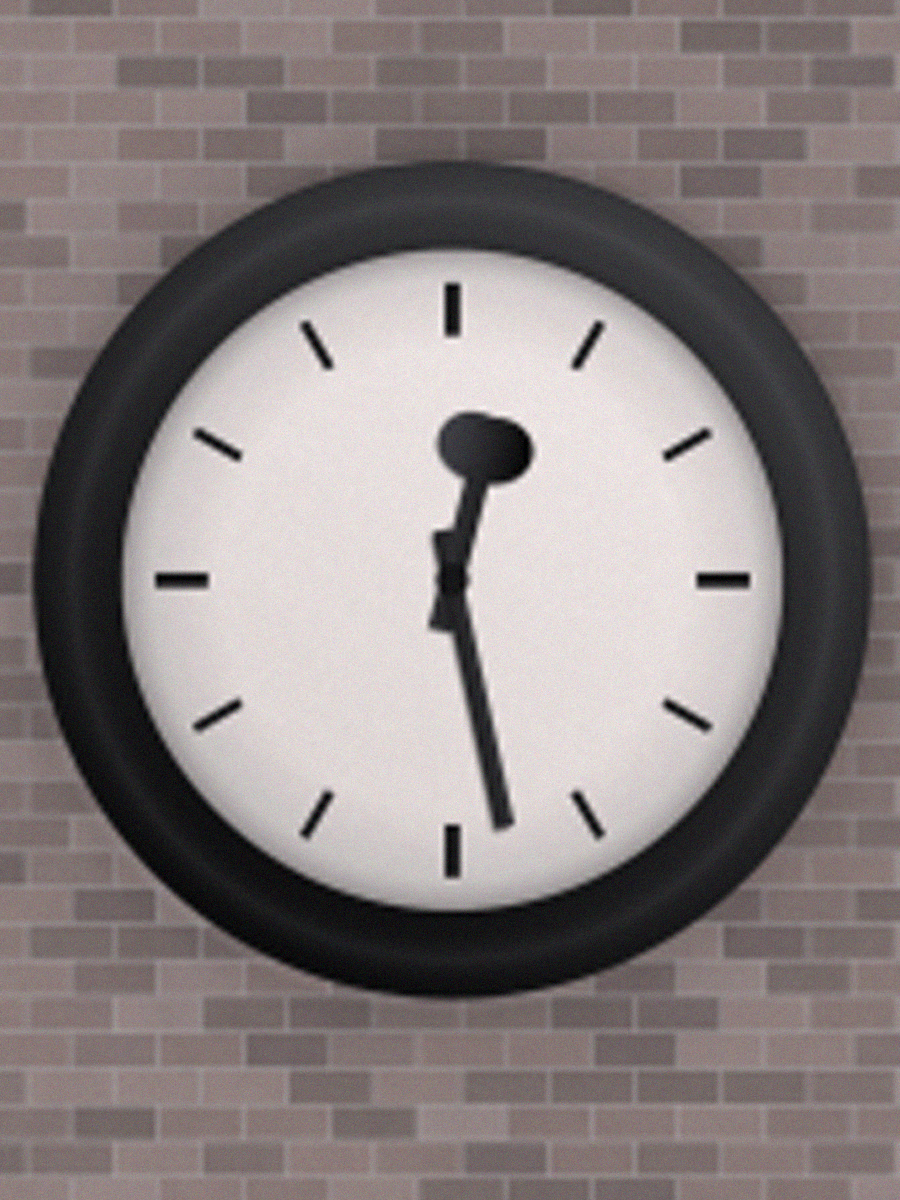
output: h=12 m=28
